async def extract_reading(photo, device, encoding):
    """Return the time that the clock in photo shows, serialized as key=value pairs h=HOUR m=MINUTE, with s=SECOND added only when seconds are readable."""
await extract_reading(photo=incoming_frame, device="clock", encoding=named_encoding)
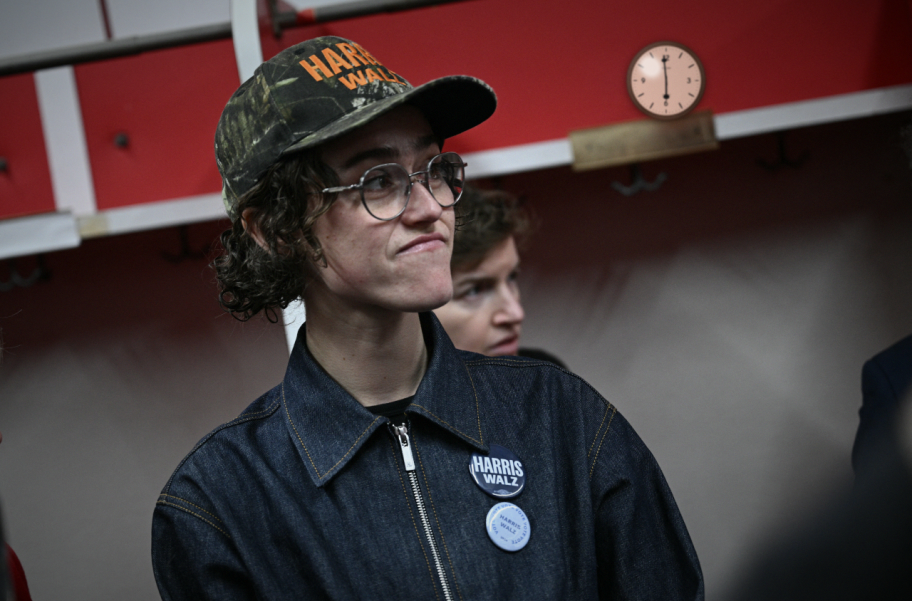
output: h=5 m=59
